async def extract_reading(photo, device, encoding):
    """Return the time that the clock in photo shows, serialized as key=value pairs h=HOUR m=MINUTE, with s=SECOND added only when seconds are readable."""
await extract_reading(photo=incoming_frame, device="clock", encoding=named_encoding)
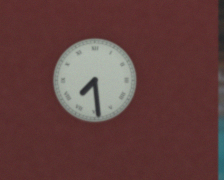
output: h=7 m=29
